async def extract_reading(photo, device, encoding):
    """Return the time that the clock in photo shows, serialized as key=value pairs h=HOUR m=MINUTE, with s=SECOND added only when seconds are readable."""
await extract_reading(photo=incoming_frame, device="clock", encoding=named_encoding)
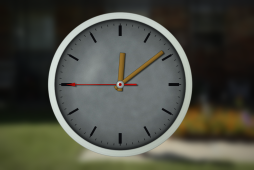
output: h=12 m=8 s=45
